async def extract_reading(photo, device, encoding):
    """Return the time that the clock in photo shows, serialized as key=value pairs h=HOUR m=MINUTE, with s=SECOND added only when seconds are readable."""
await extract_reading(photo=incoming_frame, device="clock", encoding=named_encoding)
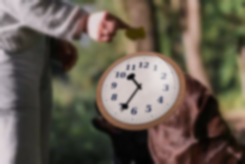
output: h=10 m=34
